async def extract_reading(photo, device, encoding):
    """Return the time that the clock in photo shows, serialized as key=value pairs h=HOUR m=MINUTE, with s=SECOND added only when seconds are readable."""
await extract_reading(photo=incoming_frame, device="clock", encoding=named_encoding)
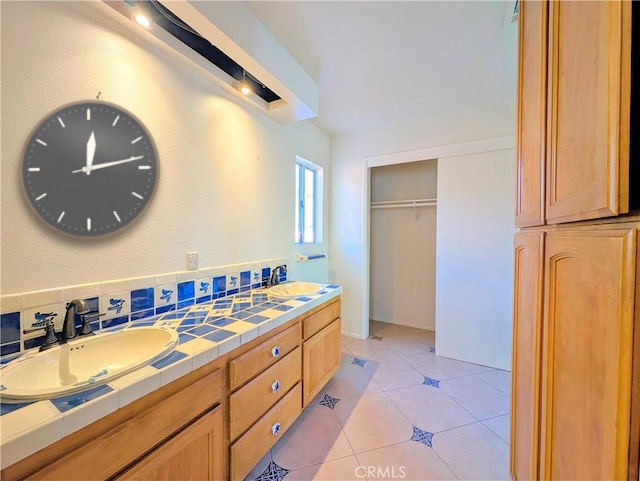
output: h=12 m=13 s=13
